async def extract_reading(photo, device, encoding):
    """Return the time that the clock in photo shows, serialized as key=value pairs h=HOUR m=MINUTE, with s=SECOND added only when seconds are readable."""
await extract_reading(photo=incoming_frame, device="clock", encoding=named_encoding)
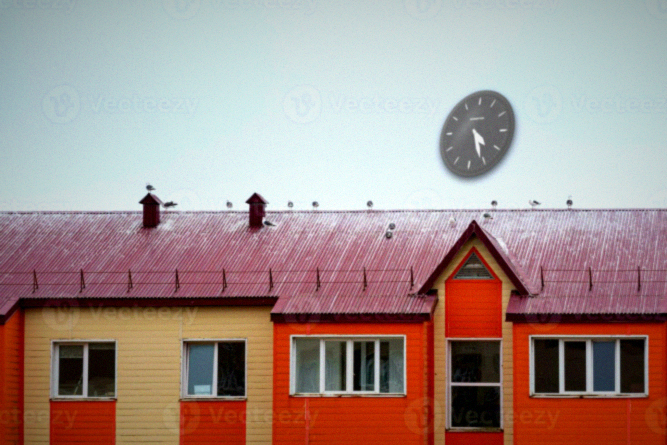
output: h=4 m=26
